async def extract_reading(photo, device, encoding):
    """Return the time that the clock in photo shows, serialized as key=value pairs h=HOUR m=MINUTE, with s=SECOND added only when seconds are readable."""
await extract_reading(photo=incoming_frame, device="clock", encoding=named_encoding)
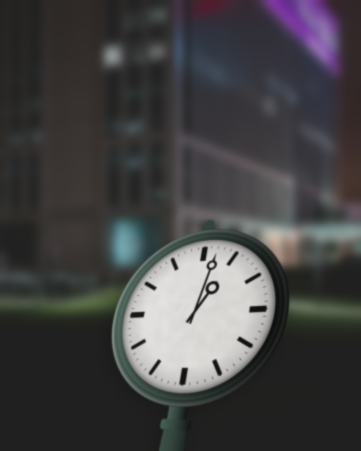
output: h=1 m=2
